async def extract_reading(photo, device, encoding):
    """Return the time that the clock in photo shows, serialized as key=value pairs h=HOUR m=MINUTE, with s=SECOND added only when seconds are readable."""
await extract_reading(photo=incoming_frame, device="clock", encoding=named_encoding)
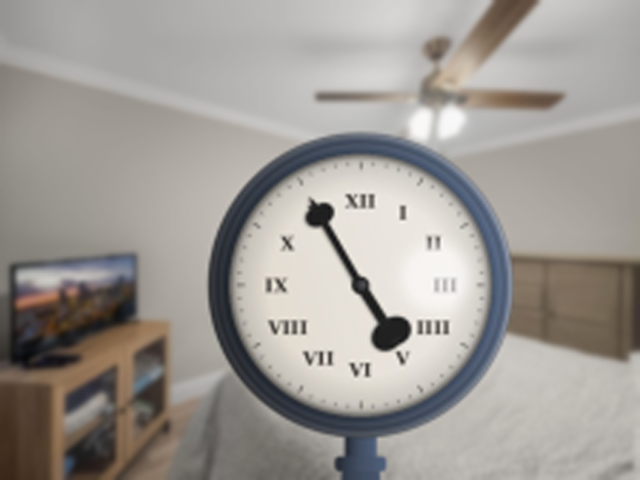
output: h=4 m=55
